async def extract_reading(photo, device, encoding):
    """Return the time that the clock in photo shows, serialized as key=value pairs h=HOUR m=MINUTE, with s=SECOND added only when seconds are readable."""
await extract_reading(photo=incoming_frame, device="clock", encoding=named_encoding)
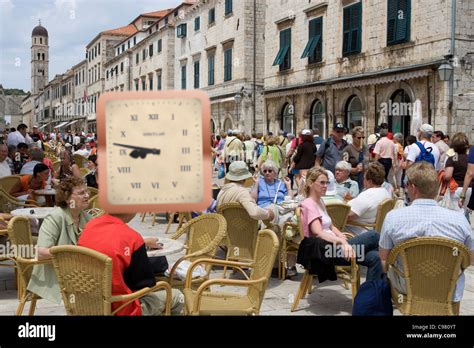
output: h=8 m=47
